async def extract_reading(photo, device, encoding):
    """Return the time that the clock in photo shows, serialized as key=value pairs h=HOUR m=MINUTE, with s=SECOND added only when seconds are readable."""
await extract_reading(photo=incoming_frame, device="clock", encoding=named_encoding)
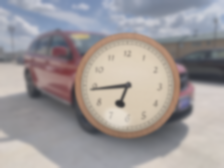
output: h=6 m=44
